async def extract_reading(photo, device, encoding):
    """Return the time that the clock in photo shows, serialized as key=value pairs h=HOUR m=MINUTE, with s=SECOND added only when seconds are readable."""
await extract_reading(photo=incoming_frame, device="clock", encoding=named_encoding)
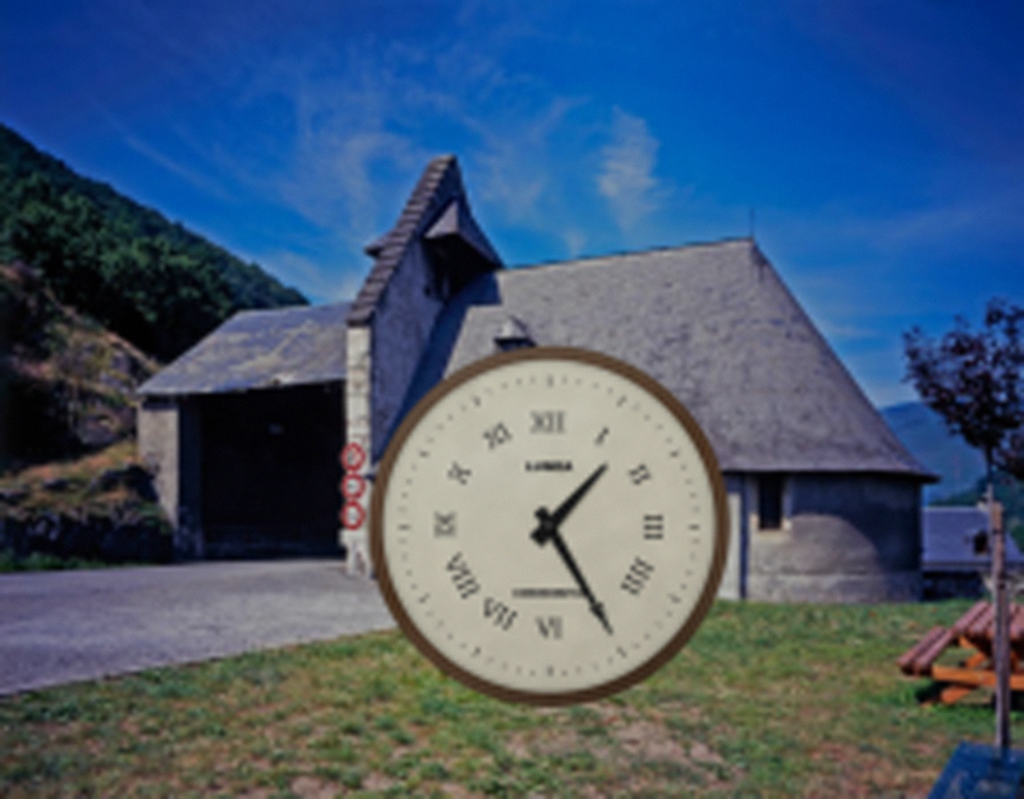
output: h=1 m=25
